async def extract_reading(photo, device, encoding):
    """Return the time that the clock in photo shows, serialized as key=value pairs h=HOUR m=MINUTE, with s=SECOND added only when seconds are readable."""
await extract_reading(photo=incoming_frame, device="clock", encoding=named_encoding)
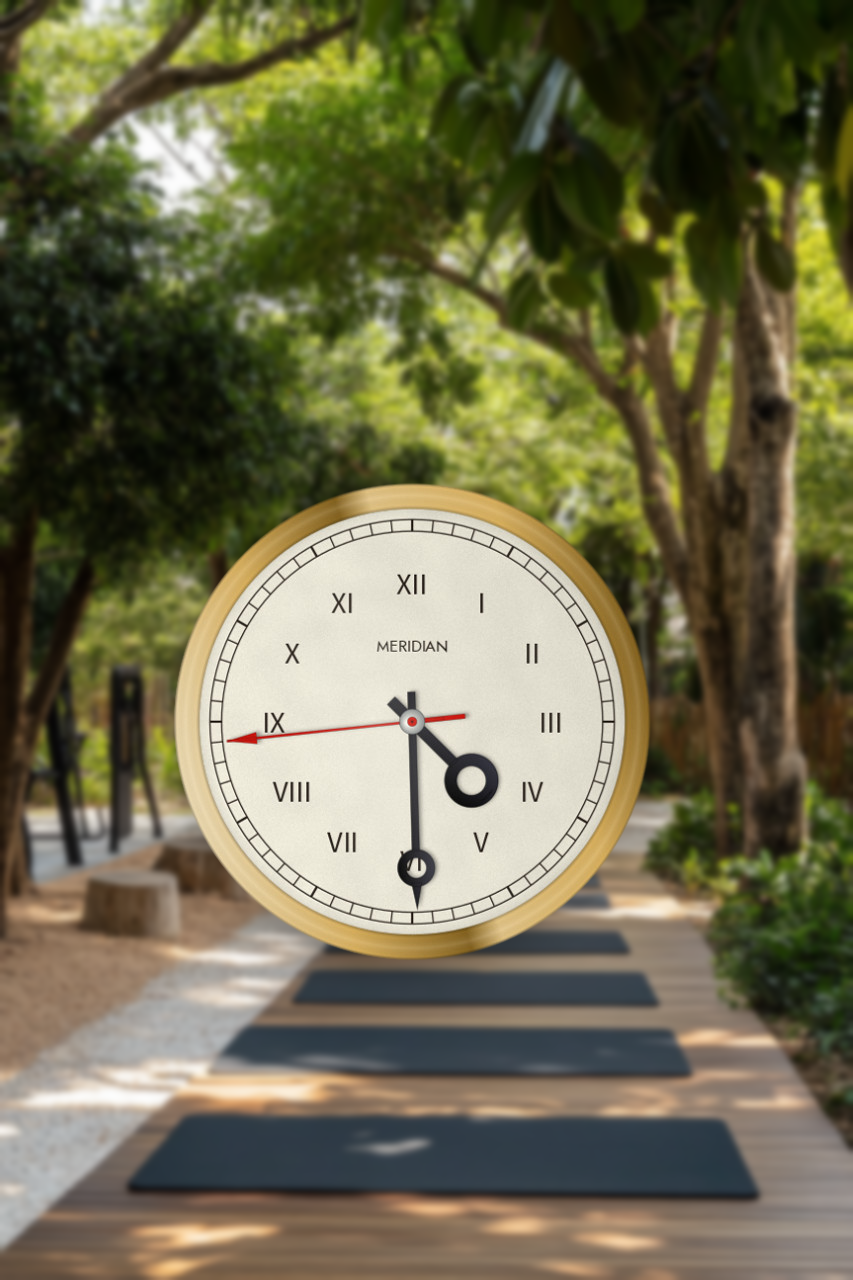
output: h=4 m=29 s=44
